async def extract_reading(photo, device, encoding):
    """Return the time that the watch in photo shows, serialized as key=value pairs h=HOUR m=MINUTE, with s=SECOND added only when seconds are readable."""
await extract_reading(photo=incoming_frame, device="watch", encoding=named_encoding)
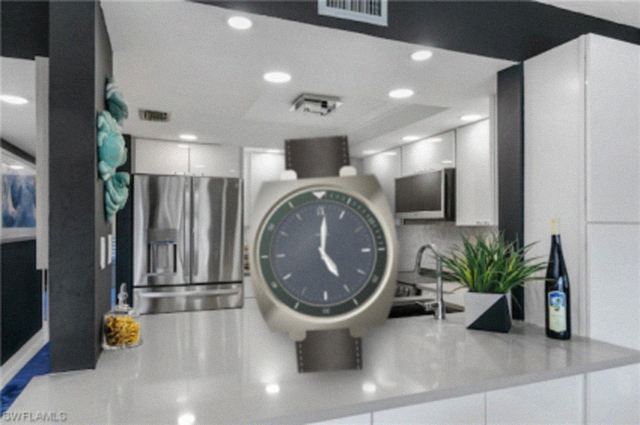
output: h=5 m=1
